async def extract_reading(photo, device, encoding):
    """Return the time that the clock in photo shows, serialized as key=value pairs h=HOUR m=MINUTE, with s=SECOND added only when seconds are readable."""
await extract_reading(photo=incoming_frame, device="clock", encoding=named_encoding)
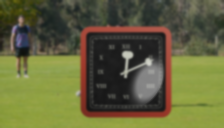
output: h=12 m=11
